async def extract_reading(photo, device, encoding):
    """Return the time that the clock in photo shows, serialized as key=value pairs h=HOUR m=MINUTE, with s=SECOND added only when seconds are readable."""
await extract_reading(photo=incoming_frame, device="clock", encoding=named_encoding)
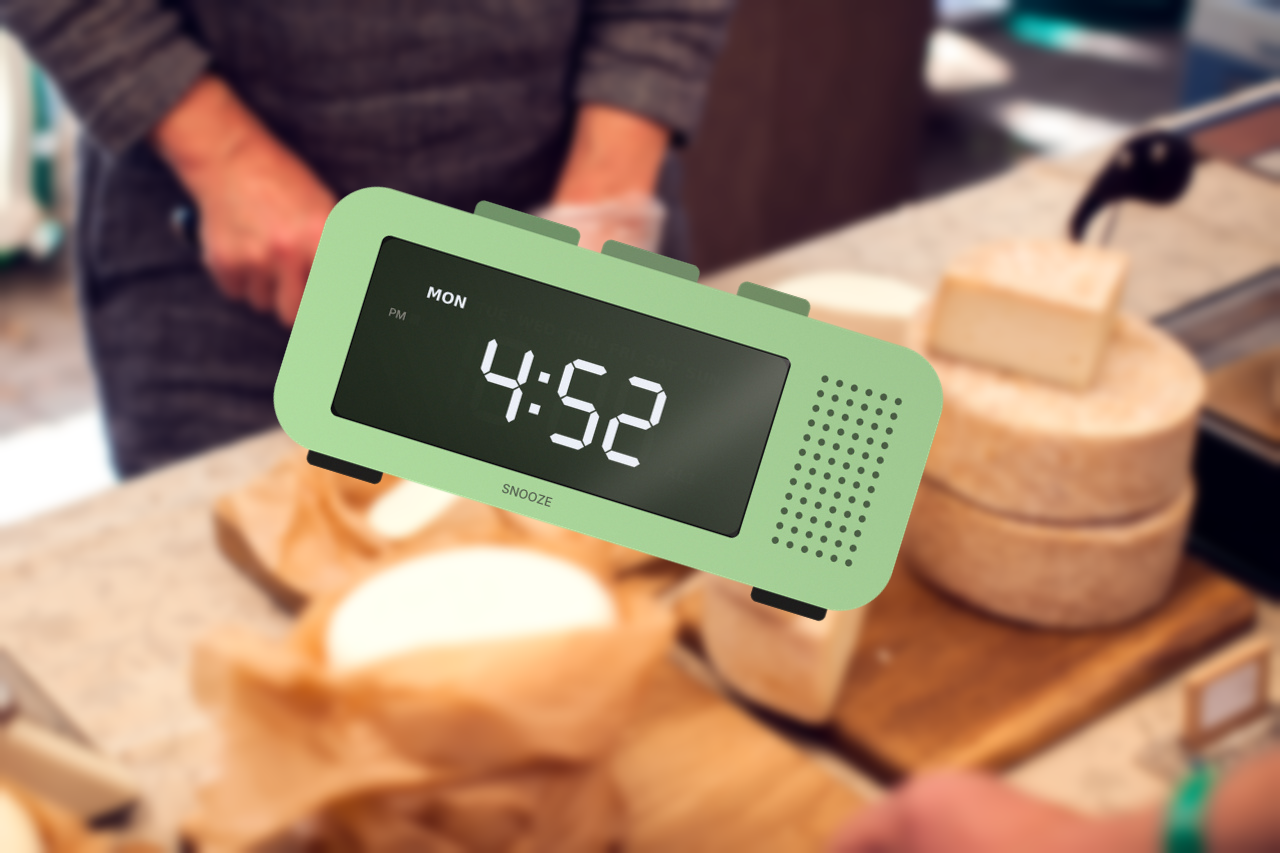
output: h=4 m=52
